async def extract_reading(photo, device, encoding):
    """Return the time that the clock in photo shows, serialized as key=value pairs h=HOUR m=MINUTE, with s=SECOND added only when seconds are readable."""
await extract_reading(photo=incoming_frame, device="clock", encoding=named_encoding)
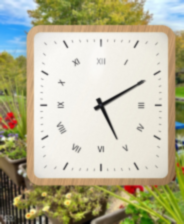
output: h=5 m=10
